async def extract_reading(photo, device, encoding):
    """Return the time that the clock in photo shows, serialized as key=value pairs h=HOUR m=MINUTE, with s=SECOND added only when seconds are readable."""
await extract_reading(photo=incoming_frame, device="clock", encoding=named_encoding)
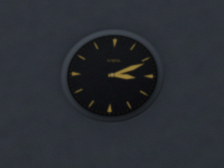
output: h=3 m=11
